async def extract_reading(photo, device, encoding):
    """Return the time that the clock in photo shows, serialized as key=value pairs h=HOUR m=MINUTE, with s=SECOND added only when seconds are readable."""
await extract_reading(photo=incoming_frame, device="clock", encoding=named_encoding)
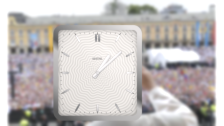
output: h=1 m=8
